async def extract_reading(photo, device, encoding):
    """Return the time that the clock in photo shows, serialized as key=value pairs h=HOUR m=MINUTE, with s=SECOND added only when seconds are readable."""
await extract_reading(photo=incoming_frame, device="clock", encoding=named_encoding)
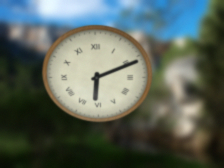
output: h=6 m=11
